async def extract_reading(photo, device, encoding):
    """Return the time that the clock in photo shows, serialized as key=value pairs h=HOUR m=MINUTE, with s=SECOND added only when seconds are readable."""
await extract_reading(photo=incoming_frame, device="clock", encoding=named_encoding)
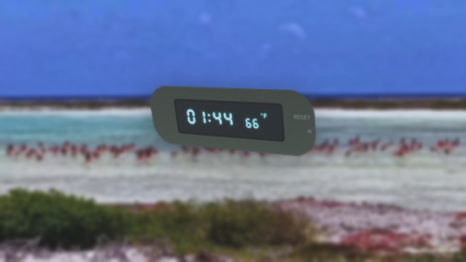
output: h=1 m=44
